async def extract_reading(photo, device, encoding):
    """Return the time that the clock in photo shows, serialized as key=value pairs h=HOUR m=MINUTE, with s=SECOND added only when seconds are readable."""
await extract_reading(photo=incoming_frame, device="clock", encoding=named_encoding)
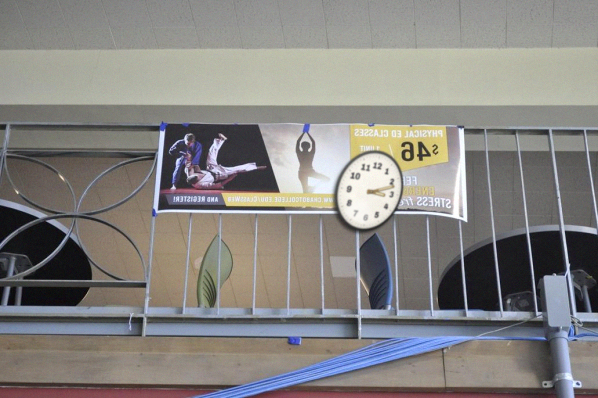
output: h=3 m=12
